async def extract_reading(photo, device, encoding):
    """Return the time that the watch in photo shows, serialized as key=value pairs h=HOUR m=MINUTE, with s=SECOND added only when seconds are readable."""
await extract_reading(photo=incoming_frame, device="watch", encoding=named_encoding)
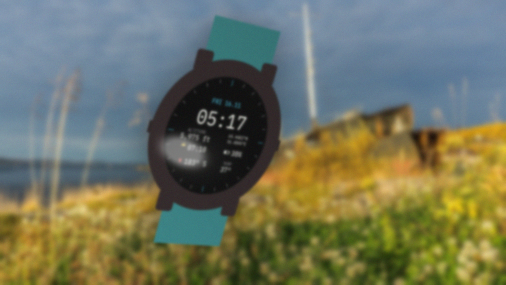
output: h=5 m=17
